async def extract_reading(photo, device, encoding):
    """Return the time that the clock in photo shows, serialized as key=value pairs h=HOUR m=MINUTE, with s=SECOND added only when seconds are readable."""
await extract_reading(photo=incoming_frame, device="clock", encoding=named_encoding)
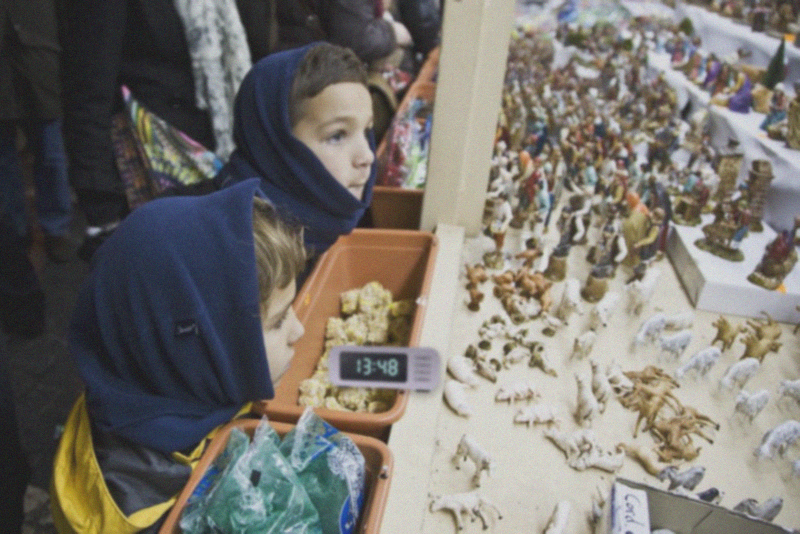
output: h=13 m=48
